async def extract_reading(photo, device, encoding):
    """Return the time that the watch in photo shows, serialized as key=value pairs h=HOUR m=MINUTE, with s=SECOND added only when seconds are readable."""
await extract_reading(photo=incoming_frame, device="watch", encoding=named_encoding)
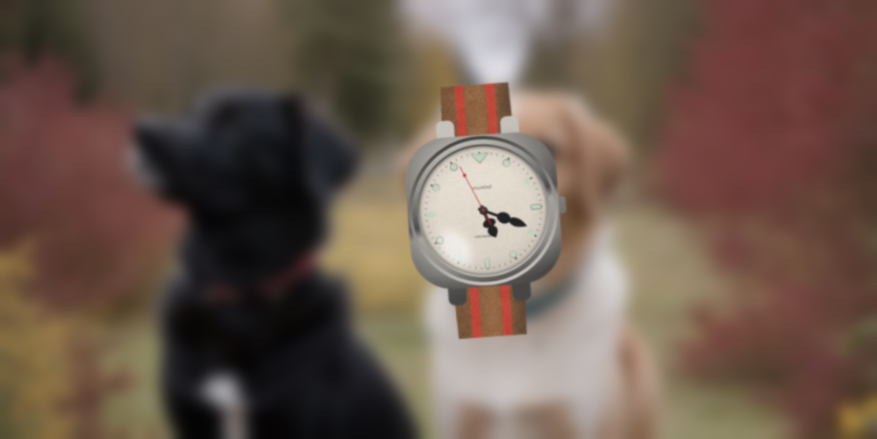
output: h=5 m=18 s=56
